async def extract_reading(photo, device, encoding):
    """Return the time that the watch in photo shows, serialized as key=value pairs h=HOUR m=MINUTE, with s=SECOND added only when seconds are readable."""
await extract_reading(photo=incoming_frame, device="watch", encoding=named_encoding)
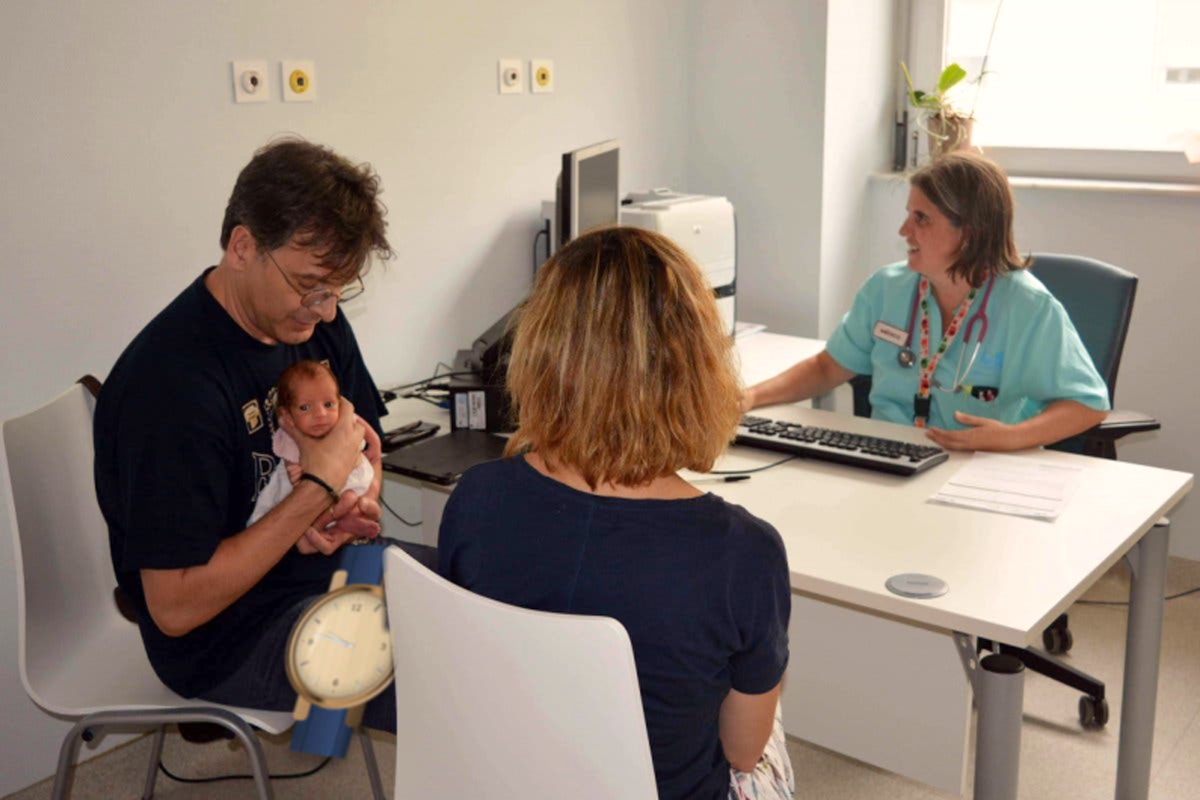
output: h=9 m=47
